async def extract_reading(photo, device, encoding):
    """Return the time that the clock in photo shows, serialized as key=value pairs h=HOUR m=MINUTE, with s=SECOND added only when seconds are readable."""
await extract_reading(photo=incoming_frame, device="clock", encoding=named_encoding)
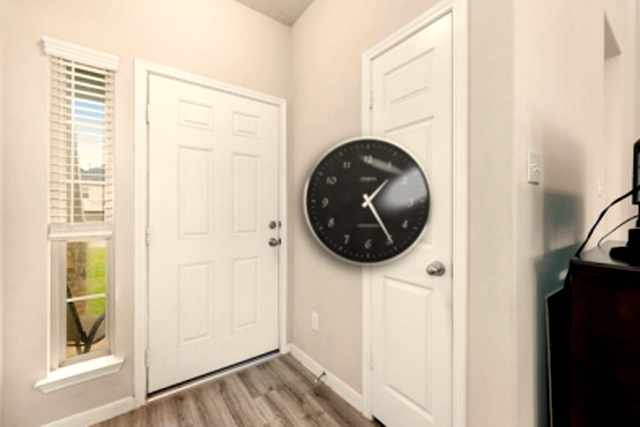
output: h=1 m=25
